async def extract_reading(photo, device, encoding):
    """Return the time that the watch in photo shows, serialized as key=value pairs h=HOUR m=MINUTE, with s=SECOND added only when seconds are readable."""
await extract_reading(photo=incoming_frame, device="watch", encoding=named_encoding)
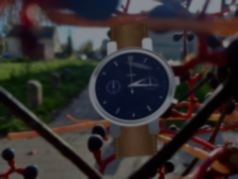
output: h=2 m=16
